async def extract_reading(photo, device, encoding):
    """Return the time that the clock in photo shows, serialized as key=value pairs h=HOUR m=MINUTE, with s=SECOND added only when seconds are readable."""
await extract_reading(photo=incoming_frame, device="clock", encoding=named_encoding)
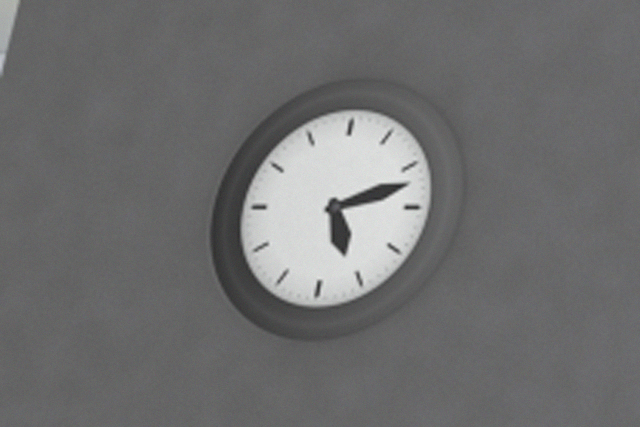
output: h=5 m=12
